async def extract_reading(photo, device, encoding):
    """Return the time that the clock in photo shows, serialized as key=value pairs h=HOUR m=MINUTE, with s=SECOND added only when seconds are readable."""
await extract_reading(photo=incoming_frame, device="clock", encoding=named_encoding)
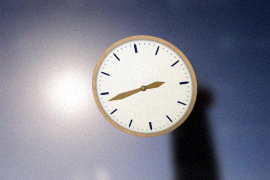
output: h=2 m=43
